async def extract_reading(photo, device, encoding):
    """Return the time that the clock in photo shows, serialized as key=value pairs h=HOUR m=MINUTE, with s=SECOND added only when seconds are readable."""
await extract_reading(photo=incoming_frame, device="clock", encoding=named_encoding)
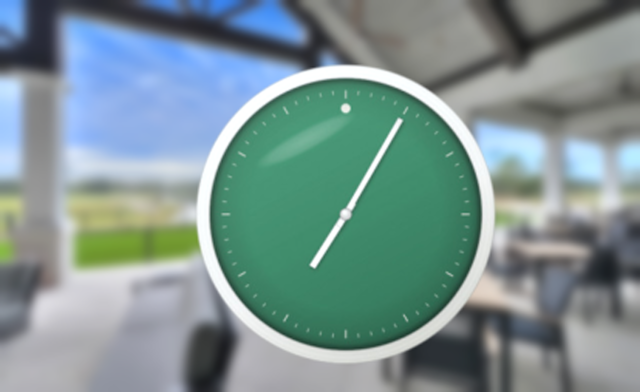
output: h=7 m=5
